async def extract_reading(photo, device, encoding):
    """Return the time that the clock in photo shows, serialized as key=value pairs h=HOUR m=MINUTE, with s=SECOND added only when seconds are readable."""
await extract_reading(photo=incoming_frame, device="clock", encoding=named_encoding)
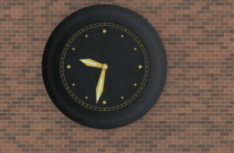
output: h=9 m=32
